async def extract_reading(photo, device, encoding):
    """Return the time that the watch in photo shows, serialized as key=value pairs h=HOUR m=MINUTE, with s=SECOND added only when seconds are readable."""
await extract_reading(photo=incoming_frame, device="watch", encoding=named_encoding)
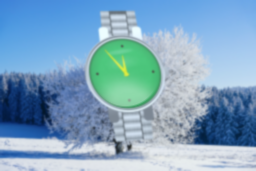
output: h=11 m=54
